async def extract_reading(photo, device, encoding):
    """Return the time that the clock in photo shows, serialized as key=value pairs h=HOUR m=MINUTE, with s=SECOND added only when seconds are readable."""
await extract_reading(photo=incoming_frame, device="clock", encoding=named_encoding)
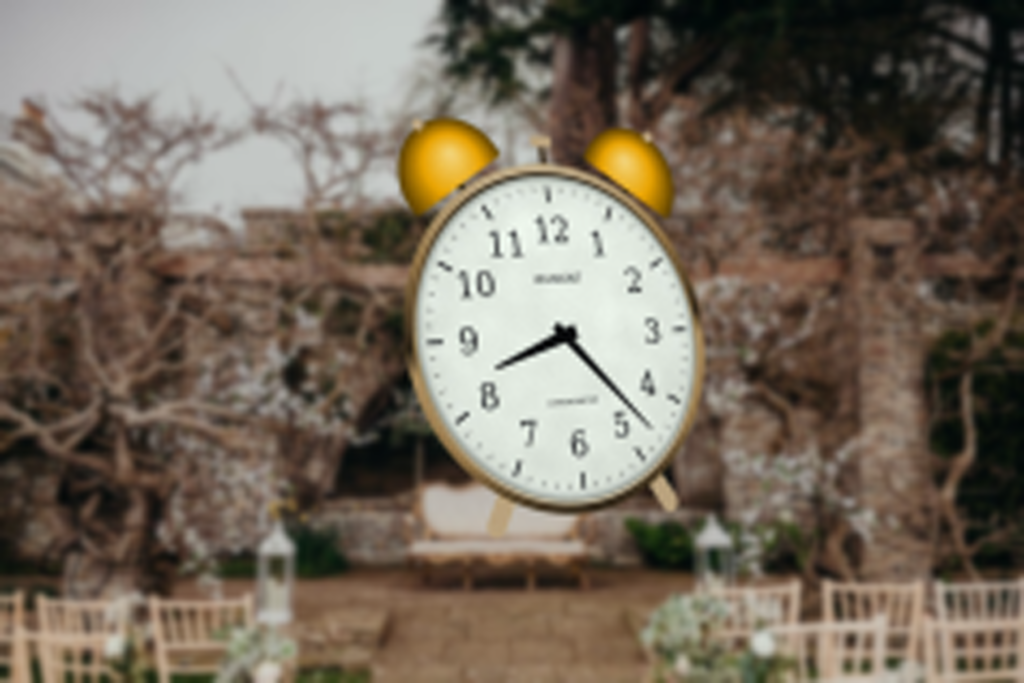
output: h=8 m=23
